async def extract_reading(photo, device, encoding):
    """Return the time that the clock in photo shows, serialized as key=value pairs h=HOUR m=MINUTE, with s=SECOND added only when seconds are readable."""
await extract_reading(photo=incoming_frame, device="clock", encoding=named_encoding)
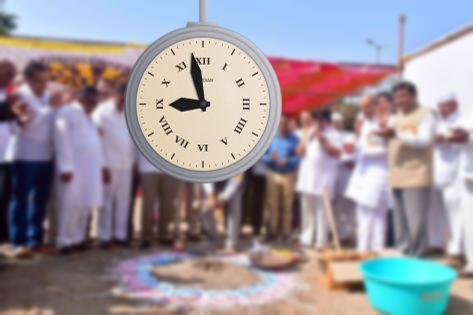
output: h=8 m=58
